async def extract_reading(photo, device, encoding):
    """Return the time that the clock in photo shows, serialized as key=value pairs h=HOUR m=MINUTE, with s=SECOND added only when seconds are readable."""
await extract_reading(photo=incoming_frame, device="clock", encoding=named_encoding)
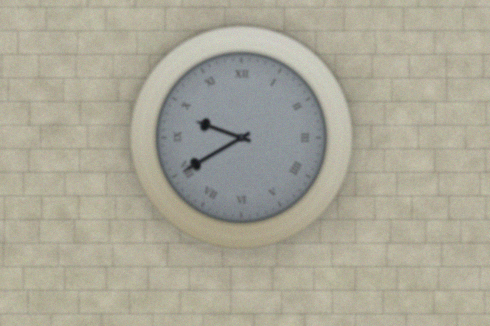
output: h=9 m=40
